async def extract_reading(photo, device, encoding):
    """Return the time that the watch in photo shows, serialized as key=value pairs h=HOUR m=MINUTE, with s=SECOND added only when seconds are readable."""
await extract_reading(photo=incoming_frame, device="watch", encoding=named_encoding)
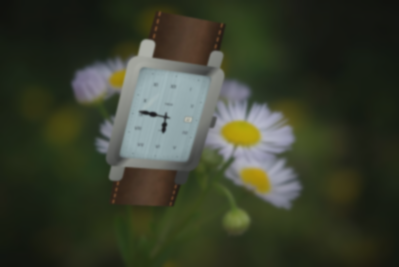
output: h=5 m=46
